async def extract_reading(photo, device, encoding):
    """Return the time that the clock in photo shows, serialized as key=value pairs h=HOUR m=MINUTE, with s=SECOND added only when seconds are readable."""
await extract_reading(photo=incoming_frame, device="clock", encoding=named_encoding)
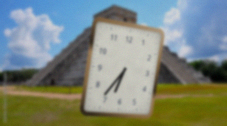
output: h=6 m=36
